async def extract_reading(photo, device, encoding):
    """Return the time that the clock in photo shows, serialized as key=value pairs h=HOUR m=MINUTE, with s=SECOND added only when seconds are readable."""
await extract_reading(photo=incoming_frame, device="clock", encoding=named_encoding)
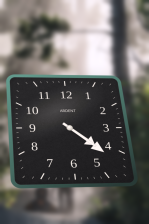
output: h=4 m=22
